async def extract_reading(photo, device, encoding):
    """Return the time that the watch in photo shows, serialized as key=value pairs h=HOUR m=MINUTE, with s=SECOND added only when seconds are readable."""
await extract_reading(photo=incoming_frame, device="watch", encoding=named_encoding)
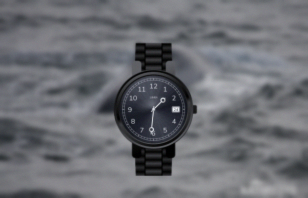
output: h=1 m=31
